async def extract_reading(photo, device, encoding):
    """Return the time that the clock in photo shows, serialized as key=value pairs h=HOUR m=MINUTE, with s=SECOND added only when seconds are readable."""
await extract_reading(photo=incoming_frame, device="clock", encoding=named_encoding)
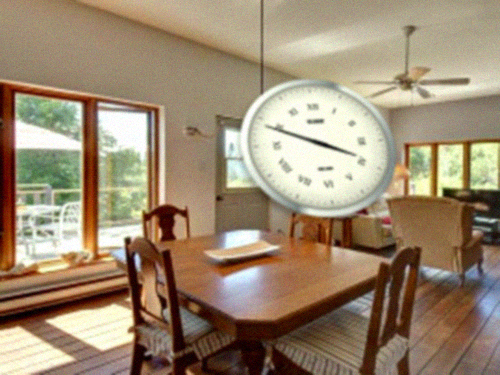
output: h=3 m=49
